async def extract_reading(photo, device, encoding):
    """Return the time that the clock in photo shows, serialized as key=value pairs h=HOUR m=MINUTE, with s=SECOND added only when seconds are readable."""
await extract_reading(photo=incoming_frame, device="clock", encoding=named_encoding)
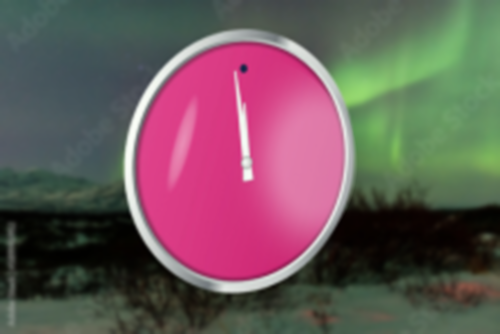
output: h=11 m=59
